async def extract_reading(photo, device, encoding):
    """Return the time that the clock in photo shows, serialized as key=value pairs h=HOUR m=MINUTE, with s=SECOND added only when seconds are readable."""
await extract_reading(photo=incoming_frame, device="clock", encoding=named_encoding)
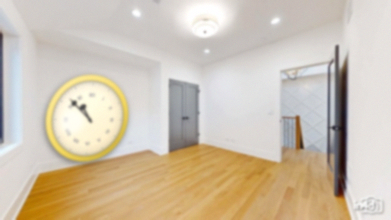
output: h=10 m=52
